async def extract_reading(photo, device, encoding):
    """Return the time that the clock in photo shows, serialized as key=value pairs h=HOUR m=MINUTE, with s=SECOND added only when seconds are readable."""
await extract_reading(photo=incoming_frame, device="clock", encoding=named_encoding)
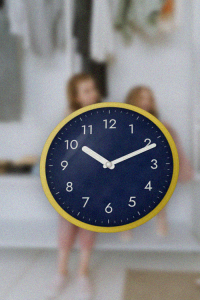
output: h=10 m=11
